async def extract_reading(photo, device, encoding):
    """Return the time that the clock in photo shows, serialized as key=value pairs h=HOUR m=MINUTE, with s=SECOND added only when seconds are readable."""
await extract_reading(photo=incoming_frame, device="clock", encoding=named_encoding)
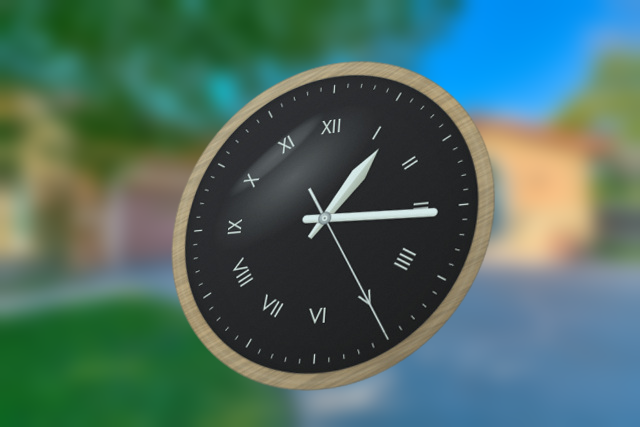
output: h=1 m=15 s=25
